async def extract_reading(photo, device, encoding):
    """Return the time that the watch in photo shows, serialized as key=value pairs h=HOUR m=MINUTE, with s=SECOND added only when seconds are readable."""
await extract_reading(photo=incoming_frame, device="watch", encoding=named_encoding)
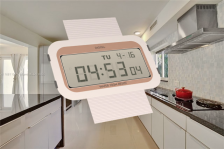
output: h=4 m=53 s=4
